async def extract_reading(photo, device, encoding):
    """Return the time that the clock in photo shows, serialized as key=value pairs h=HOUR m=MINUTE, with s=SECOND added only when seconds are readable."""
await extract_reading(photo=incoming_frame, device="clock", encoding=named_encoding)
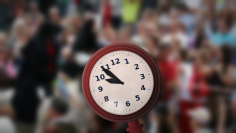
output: h=9 m=54
